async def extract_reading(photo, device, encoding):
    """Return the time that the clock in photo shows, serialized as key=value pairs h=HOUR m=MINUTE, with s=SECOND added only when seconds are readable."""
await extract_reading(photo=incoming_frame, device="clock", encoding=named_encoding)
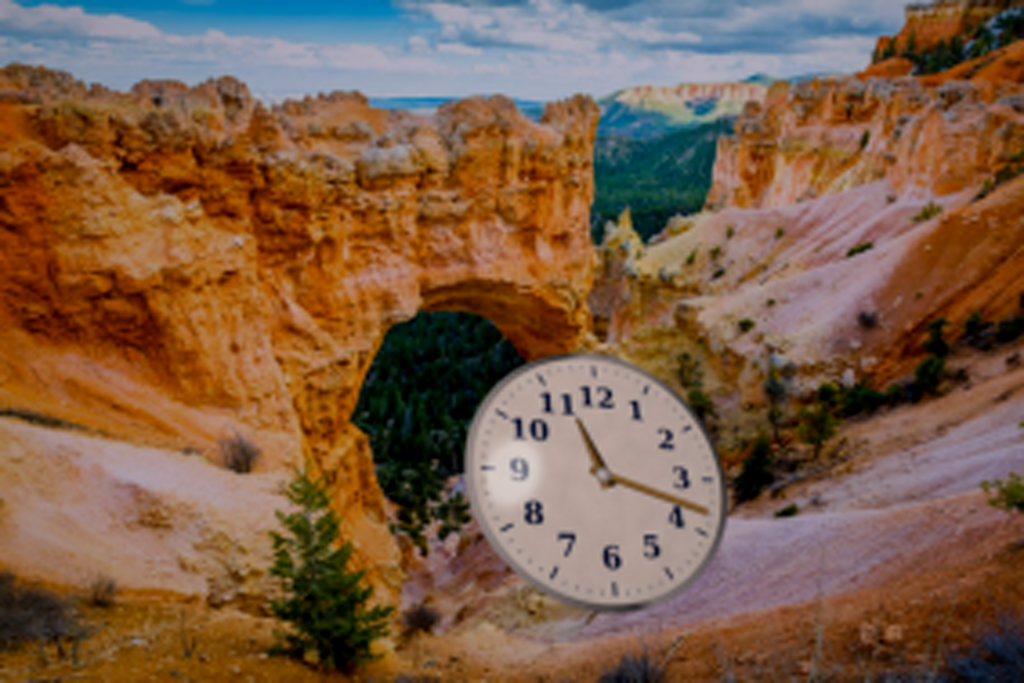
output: h=11 m=18
